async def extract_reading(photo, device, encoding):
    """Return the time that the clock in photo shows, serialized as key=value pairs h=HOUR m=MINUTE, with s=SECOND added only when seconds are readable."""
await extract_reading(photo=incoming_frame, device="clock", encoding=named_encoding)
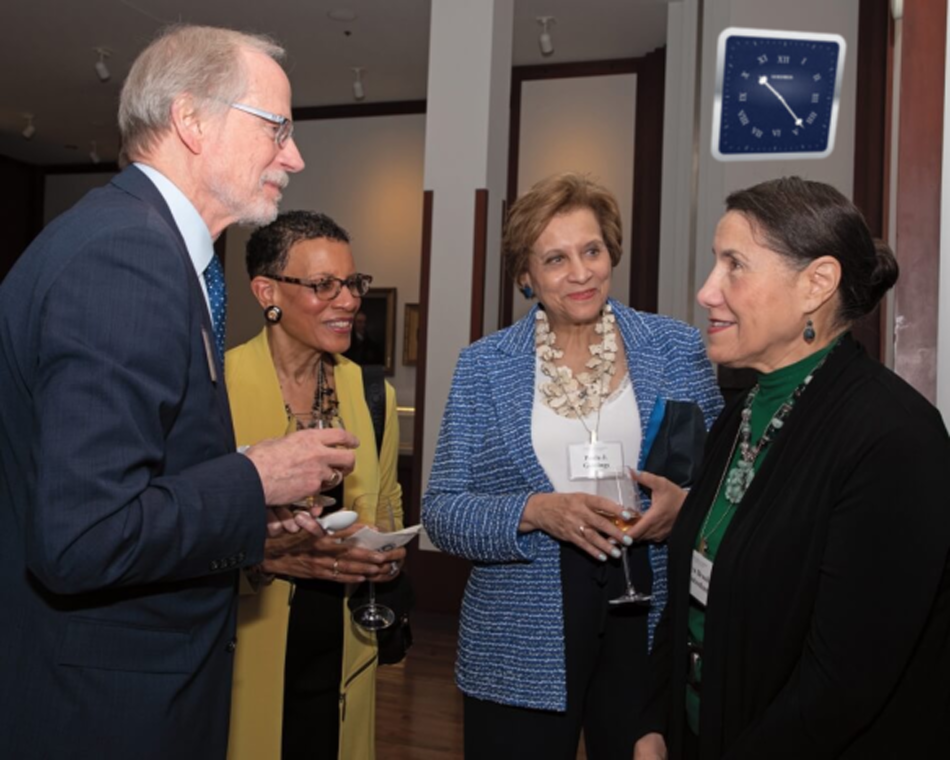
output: h=10 m=23
